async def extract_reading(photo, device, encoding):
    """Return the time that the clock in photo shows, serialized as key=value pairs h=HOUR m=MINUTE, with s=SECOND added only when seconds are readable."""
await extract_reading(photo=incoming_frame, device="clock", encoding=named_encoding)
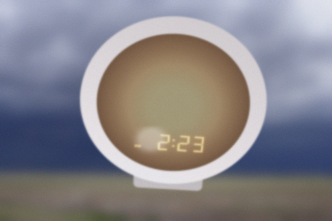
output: h=2 m=23
